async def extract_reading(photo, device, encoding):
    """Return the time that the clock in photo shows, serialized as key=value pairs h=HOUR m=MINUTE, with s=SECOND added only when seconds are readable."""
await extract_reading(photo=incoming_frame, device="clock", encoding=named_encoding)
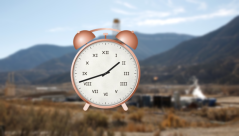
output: h=1 m=42
